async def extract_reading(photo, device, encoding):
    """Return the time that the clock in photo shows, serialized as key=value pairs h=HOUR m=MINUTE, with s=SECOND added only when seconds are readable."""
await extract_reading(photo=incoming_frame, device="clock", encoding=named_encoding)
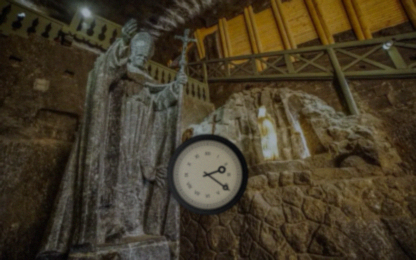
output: h=2 m=21
